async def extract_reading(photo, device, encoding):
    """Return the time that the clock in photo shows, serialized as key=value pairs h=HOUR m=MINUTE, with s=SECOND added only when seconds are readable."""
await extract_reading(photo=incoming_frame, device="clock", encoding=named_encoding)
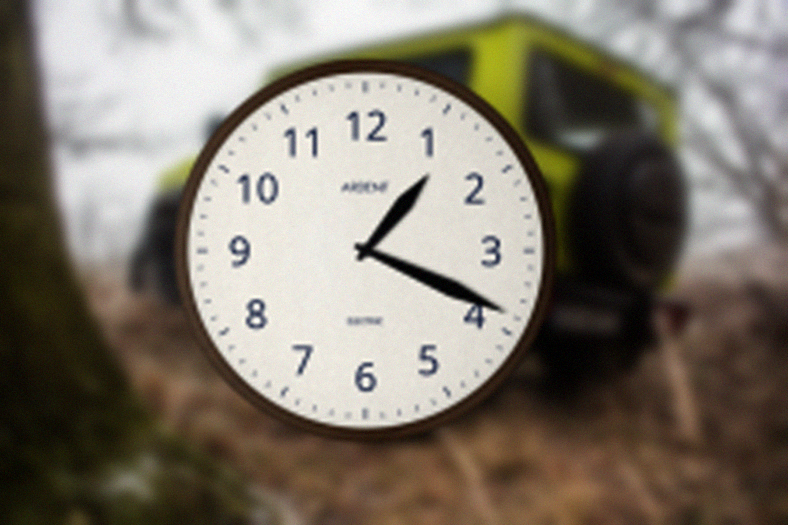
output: h=1 m=19
